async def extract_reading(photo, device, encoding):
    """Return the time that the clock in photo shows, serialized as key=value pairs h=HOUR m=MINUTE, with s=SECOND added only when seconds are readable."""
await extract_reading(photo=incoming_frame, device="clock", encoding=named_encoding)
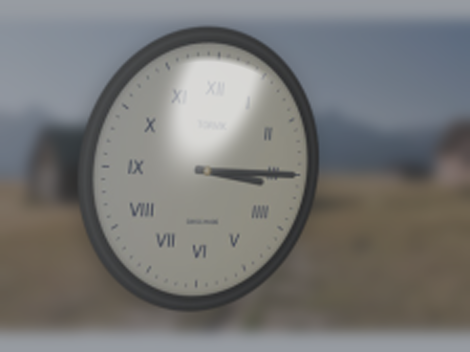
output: h=3 m=15
